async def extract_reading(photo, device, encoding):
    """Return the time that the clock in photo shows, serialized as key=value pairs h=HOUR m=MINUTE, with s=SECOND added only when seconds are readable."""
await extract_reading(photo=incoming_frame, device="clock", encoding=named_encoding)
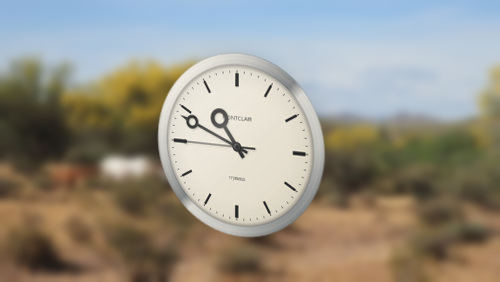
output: h=10 m=48 s=45
